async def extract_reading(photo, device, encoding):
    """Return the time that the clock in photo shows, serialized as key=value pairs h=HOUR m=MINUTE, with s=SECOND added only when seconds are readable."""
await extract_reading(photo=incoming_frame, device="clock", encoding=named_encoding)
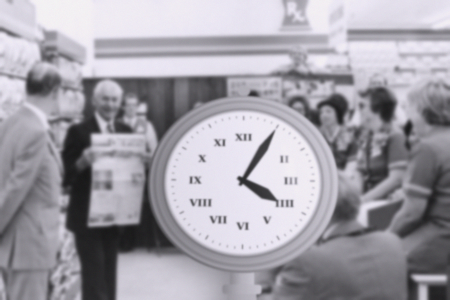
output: h=4 m=5
